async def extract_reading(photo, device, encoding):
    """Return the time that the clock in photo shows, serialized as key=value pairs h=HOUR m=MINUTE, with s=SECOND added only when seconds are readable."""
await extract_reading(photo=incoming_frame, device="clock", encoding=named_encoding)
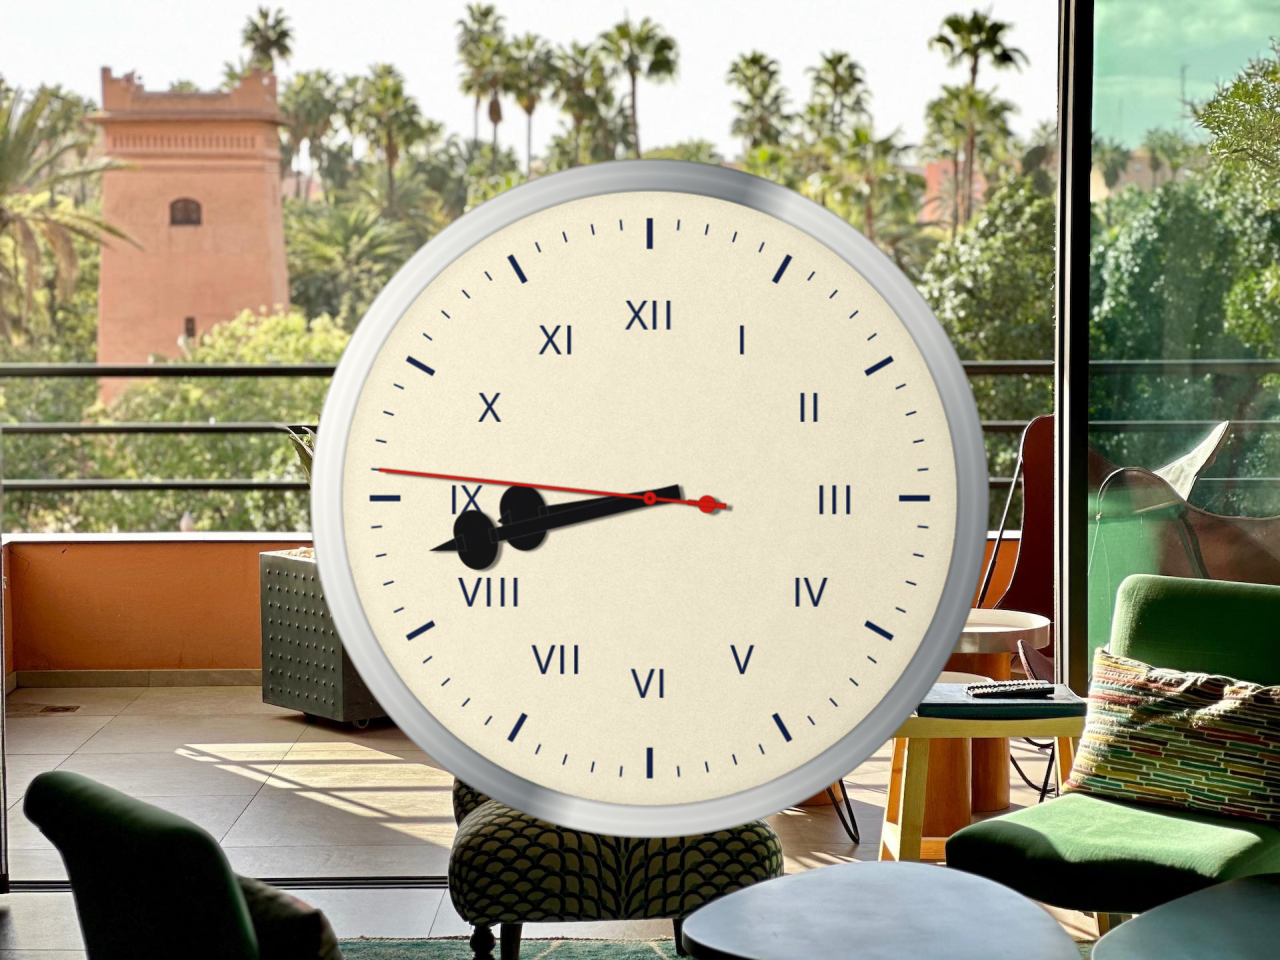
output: h=8 m=42 s=46
